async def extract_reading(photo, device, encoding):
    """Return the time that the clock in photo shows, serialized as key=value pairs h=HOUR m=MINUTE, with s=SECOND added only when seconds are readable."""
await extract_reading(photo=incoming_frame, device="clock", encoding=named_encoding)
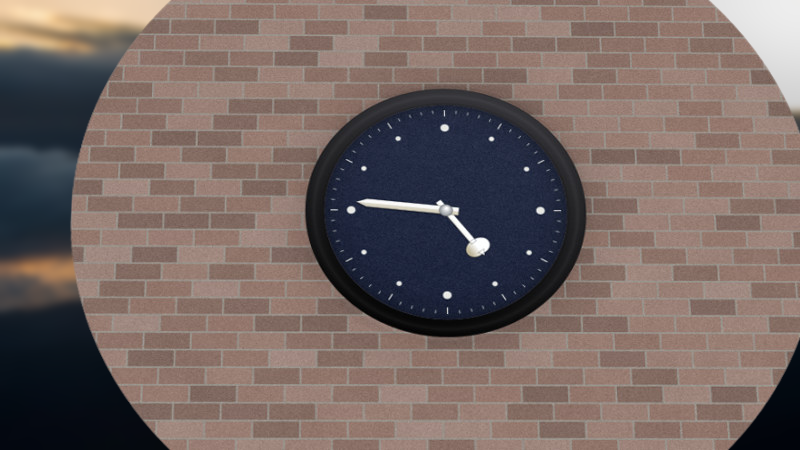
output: h=4 m=46
